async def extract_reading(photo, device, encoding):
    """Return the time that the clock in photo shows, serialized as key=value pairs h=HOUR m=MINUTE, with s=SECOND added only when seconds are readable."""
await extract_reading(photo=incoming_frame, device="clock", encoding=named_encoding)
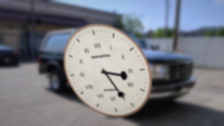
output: h=3 m=26
